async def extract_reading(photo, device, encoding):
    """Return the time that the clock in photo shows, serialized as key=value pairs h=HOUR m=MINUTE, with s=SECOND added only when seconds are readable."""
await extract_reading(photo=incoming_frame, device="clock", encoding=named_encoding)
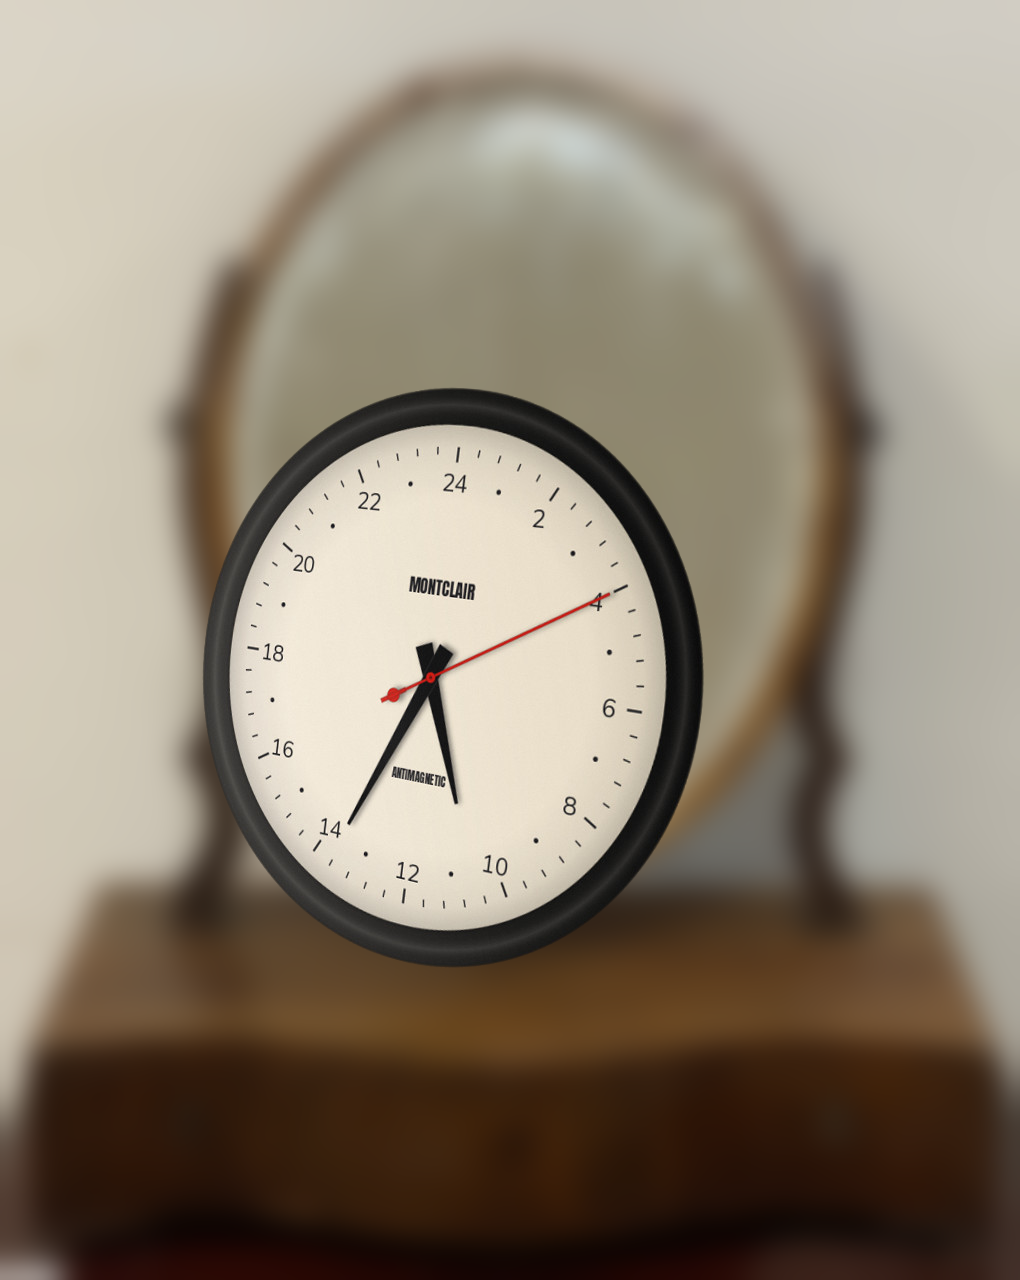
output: h=10 m=34 s=10
